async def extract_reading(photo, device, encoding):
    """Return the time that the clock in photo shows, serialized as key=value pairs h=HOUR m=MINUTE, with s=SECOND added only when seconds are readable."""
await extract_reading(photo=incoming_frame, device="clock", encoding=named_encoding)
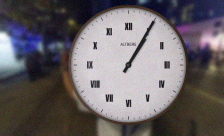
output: h=1 m=5
